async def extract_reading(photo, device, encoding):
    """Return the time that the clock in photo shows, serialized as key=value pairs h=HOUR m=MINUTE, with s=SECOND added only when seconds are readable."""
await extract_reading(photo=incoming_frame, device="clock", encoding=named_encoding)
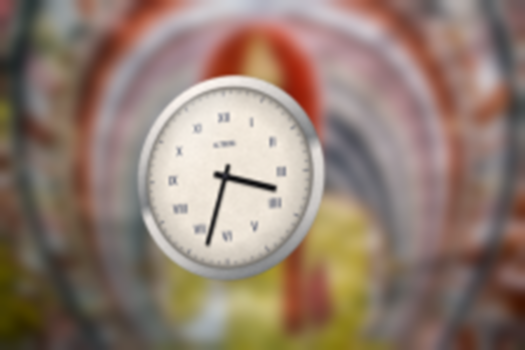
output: h=3 m=33
